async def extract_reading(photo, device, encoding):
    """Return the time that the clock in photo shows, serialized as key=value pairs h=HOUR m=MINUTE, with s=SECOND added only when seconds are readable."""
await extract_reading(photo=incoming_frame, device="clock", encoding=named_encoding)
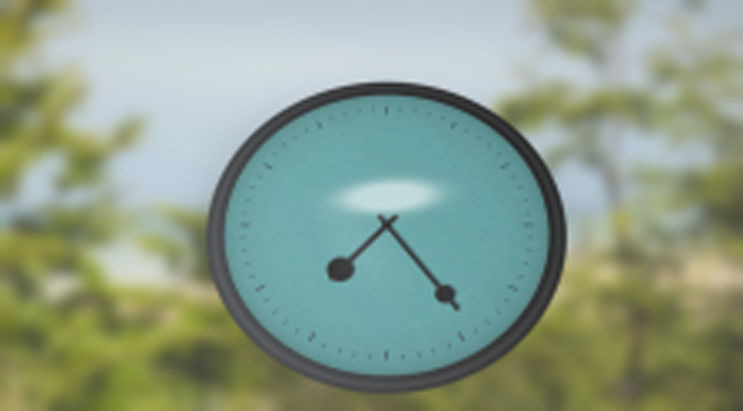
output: h=7 m=24
